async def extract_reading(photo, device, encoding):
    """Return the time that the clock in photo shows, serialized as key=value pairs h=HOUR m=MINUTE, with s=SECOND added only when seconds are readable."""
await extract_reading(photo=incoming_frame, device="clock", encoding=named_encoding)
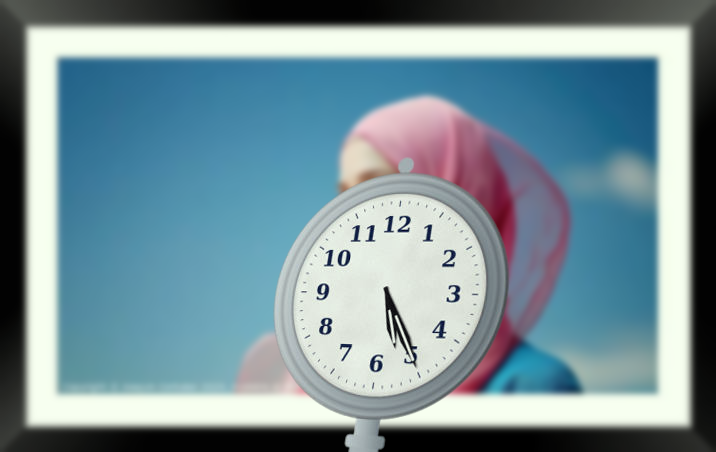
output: h=5 m=25
